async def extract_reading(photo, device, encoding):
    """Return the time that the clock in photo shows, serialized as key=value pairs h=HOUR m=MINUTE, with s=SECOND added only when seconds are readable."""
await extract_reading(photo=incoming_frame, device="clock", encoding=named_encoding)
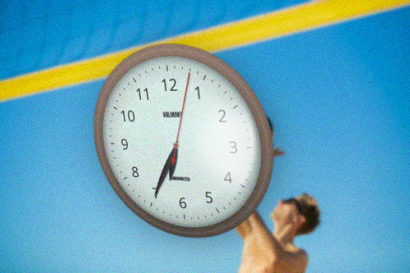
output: h=6 m=35 s=3
